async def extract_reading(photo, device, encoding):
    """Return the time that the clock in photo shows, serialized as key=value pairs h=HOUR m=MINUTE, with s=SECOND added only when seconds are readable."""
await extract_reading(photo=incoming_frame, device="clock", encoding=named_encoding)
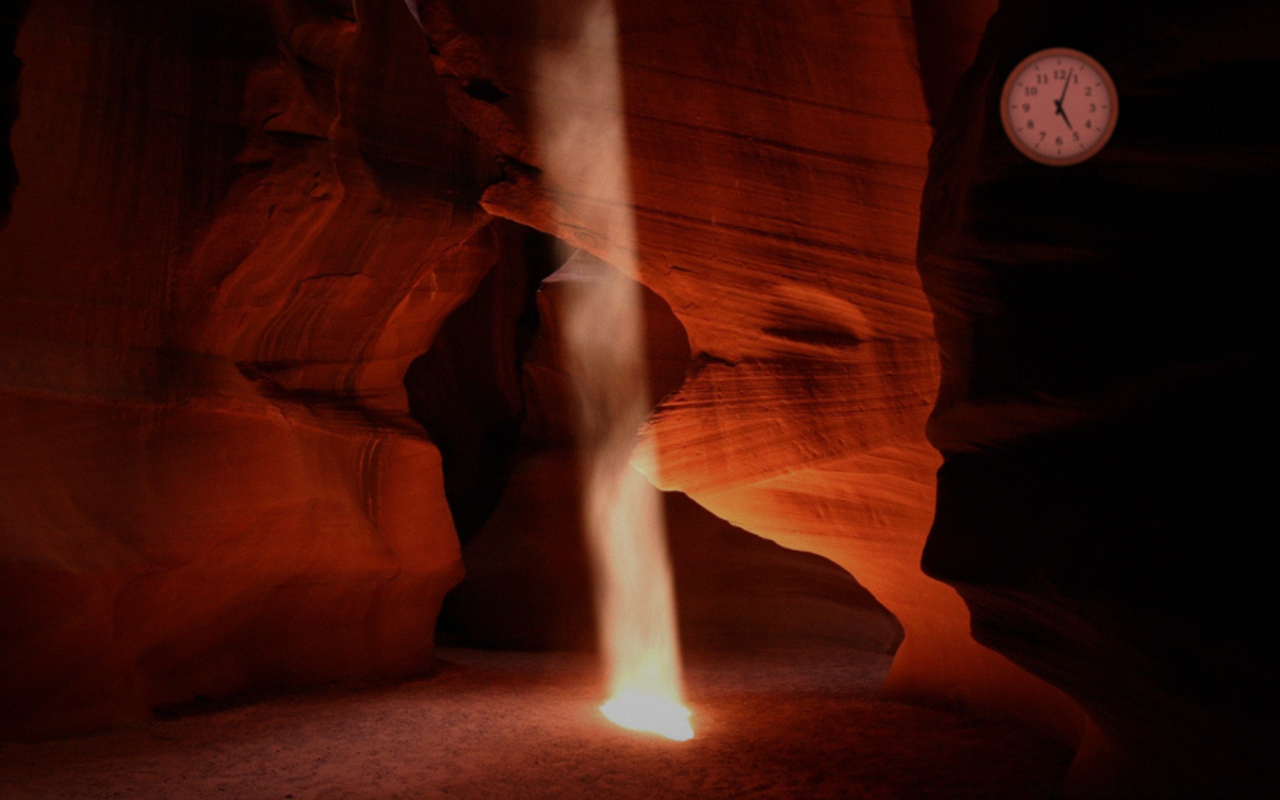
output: h=5 m=3
